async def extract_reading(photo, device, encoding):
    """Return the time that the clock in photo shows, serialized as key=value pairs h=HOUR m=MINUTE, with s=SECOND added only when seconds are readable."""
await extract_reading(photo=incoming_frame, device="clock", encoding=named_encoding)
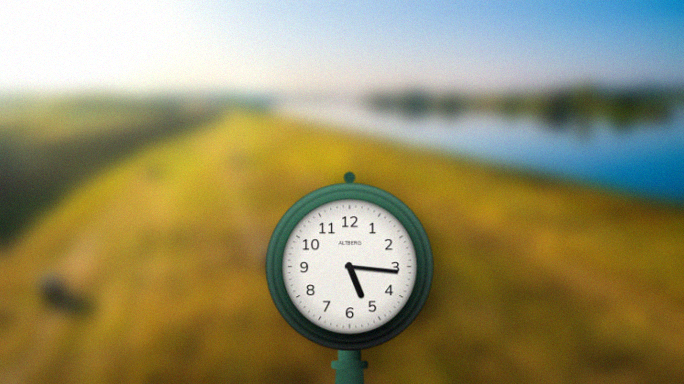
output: h=5 m=16
